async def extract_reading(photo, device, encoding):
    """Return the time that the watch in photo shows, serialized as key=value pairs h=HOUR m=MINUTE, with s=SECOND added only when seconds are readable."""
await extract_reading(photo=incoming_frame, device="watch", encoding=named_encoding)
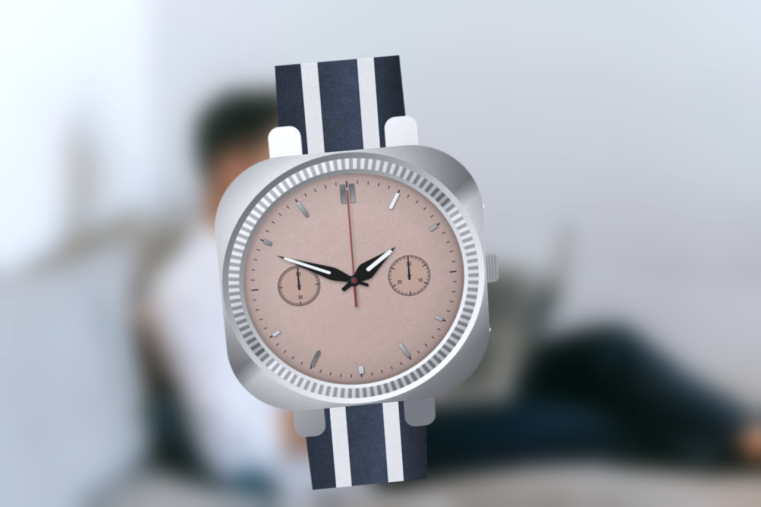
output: h=1 m=49
